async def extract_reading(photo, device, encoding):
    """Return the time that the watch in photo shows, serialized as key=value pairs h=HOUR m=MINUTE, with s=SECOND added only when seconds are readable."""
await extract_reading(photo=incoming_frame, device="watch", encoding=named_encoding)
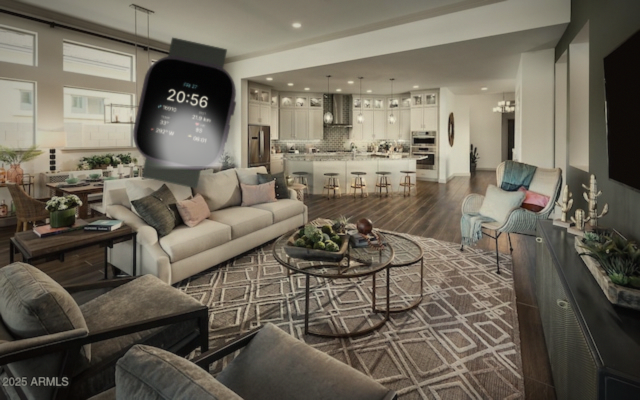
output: h=20 m=56
